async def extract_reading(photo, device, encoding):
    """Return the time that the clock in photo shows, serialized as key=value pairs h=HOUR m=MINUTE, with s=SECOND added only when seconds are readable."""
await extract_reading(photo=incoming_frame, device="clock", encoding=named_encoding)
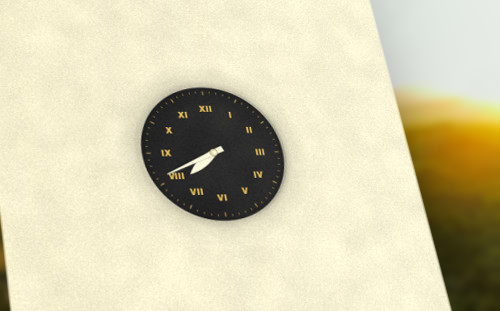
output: h=7 m=41
